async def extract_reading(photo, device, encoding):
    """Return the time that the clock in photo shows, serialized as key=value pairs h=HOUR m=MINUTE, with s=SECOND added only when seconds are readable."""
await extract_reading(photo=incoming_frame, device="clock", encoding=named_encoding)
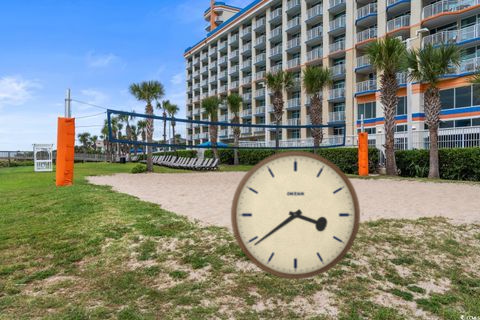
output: h=3 m=39
